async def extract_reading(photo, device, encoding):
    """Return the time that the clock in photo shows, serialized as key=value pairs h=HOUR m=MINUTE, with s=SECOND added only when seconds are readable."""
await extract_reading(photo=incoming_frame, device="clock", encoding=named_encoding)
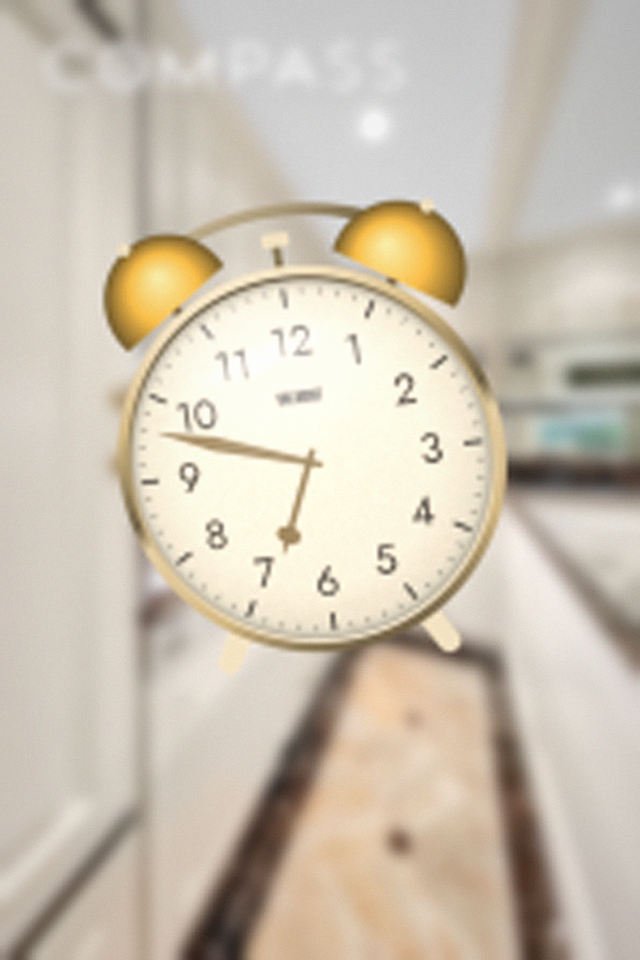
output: h=6 m=48
